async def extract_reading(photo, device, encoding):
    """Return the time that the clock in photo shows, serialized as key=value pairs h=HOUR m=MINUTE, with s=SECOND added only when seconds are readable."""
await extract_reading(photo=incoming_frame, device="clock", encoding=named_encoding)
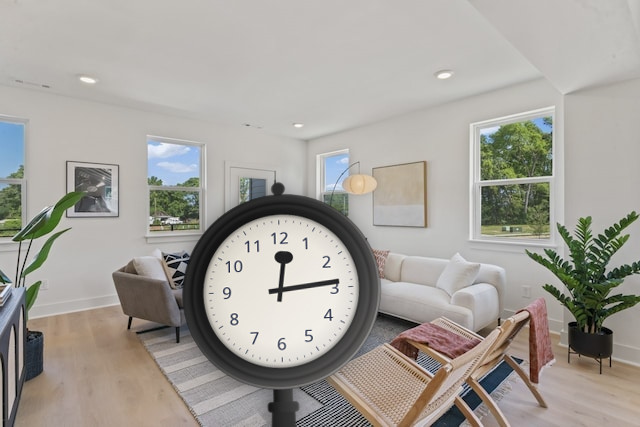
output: h=12 m=14
